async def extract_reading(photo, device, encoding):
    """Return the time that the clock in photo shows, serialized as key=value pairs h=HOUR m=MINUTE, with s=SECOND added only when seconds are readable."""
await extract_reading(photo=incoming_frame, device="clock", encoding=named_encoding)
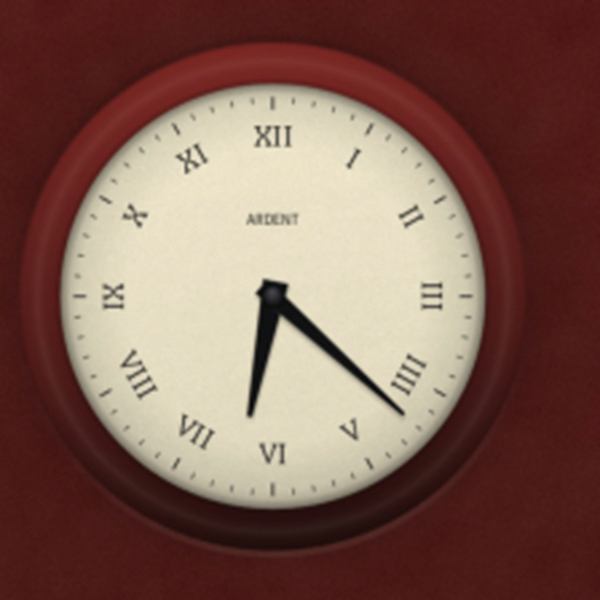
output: h=6 m=22
